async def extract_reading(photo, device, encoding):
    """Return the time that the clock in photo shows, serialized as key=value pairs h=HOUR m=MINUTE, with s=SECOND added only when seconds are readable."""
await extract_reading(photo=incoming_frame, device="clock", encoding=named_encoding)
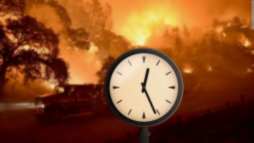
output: h=12 m=26
